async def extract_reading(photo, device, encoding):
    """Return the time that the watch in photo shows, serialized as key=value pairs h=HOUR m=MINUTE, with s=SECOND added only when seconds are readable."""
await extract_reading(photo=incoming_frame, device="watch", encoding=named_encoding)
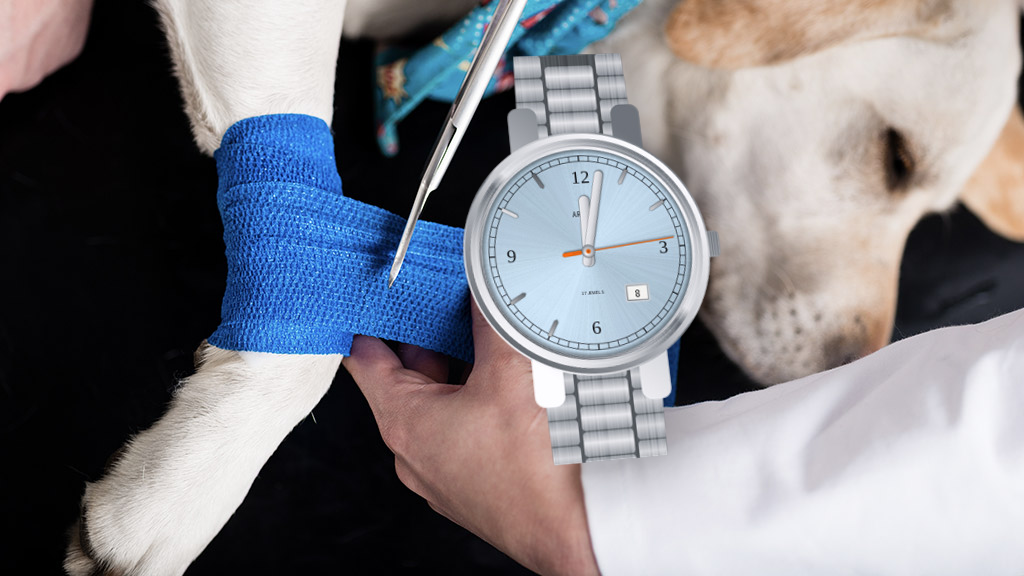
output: h=12 m=2 s=14
